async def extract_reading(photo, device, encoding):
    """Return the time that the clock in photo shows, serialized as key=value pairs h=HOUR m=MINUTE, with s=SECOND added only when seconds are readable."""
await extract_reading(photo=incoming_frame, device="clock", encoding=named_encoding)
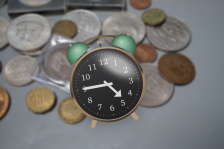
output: h=4 m=45
